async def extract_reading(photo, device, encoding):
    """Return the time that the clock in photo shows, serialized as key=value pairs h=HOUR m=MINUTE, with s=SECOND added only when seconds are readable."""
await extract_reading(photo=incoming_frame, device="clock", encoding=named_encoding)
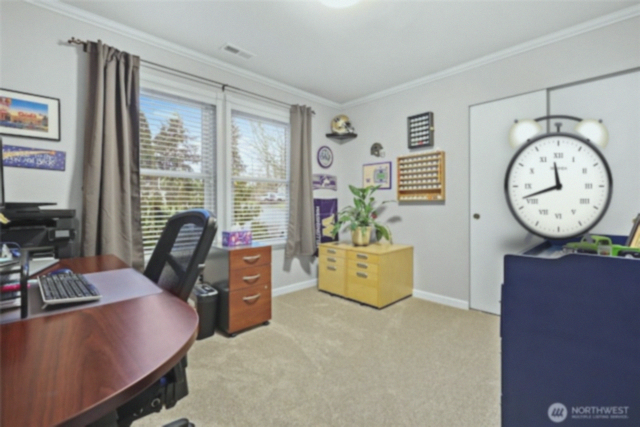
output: h=11 m=42
